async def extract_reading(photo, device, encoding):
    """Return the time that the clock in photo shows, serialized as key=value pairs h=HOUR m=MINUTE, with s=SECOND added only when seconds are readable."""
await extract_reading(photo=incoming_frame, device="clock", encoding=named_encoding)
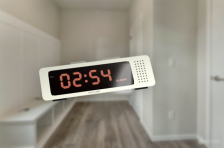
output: h=2 m=54
